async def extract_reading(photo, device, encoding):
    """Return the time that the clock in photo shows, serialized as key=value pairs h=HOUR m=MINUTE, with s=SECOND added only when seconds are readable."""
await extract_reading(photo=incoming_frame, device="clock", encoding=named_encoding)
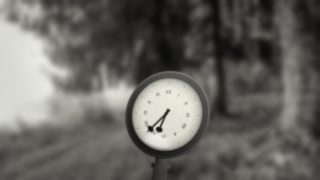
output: h=6 m=37
